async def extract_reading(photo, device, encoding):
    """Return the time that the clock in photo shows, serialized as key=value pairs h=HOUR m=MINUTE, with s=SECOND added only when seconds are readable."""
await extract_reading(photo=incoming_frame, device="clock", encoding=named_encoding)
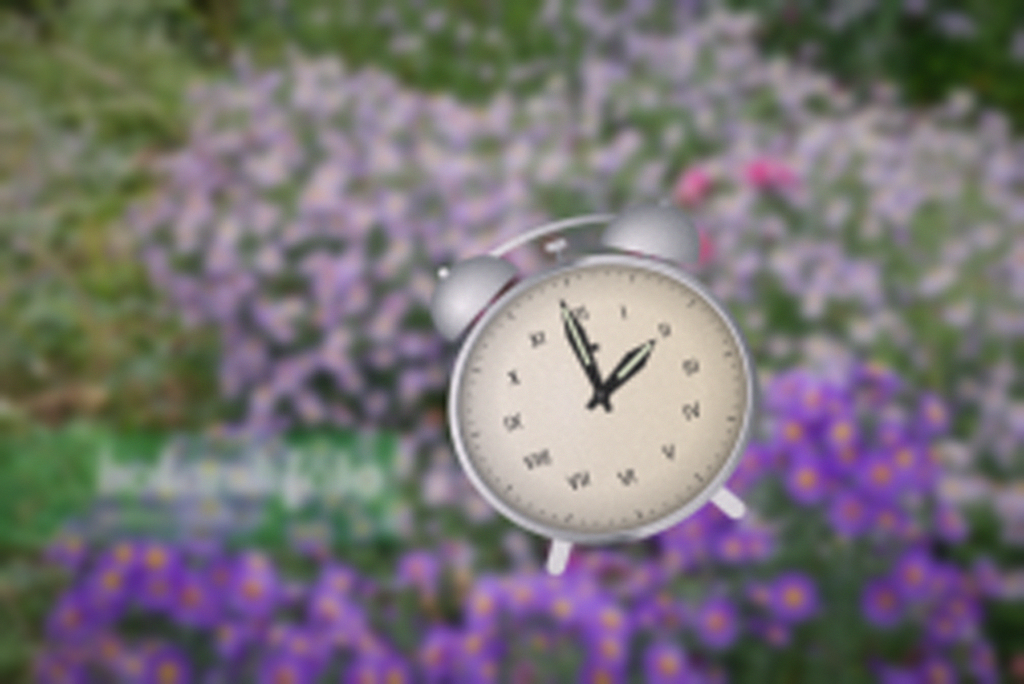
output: h=1 m=59
